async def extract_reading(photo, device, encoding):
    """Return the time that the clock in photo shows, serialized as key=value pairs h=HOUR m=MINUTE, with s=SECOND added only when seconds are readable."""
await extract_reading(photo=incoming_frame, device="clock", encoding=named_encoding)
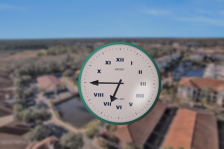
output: h=6 m=45
